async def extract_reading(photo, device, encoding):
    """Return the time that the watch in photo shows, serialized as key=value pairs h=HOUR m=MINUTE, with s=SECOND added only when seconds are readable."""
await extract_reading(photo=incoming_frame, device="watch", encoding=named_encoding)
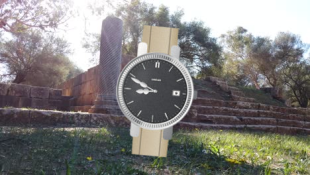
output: h=8 m=49
